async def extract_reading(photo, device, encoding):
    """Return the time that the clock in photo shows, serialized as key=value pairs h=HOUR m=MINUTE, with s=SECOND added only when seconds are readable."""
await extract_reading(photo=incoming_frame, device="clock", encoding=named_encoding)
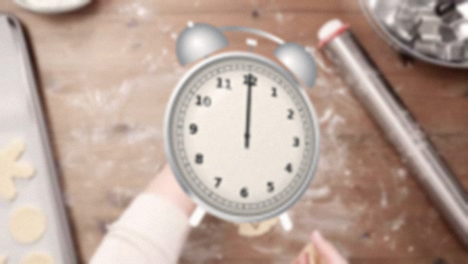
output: h=12 m=0
